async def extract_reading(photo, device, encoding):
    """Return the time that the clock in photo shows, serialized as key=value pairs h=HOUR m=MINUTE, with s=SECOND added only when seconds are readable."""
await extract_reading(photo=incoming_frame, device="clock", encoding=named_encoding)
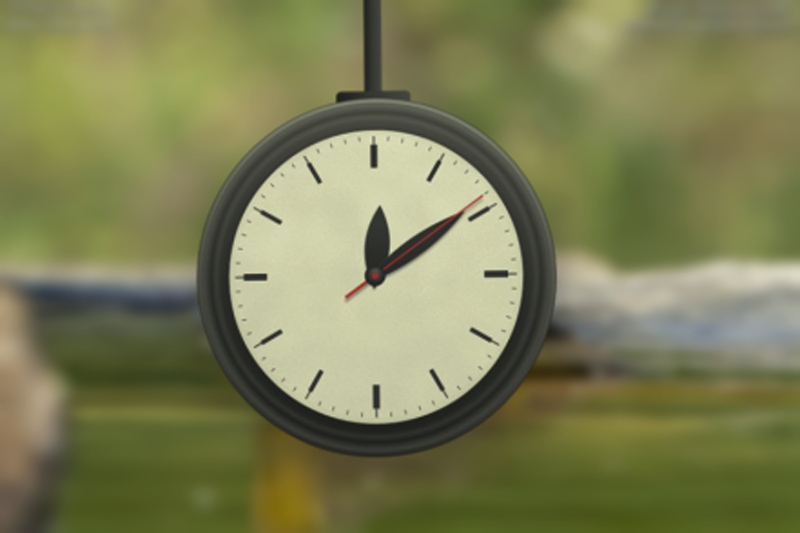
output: h=12 m=9 s=9
